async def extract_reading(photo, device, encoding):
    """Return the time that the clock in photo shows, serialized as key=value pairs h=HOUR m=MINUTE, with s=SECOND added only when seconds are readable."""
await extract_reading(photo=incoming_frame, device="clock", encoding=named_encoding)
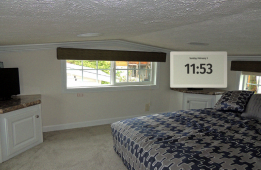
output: h=11 m=53
